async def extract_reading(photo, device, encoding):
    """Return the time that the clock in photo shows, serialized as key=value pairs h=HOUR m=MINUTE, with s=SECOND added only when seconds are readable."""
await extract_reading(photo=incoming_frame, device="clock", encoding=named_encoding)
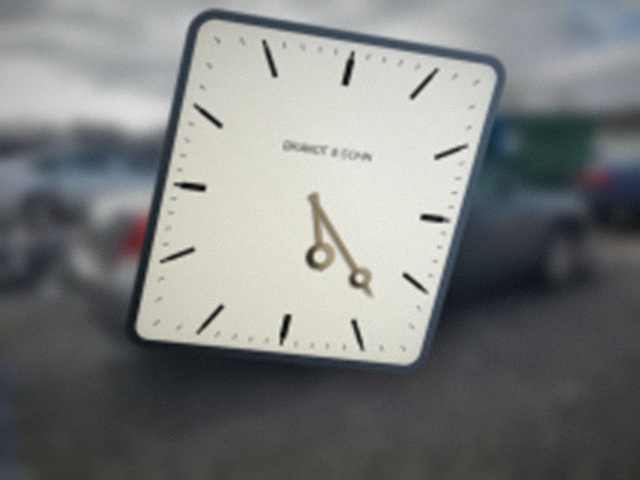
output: h=5 m=23
